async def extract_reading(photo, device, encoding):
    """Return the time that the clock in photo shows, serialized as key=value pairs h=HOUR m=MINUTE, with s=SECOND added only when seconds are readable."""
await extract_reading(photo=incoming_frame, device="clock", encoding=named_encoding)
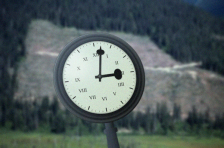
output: h=3 m=2
